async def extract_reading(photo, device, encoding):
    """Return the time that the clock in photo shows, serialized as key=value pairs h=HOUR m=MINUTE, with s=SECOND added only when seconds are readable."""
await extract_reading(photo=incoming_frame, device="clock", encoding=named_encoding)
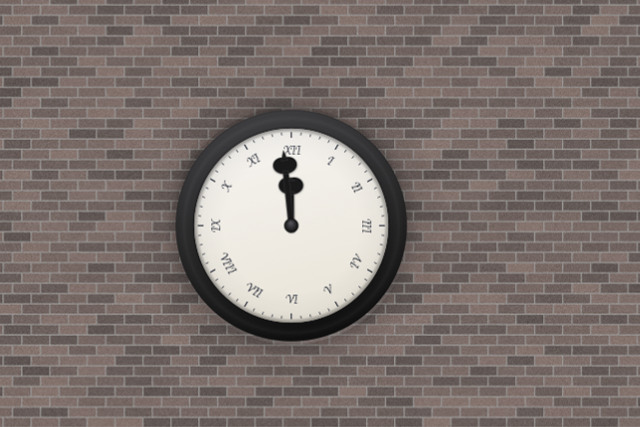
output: h=11 m=59
